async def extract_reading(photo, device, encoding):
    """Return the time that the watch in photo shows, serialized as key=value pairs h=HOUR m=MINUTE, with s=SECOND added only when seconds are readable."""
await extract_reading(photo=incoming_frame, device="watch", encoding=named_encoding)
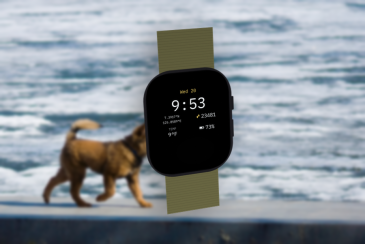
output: h=9 m=53
